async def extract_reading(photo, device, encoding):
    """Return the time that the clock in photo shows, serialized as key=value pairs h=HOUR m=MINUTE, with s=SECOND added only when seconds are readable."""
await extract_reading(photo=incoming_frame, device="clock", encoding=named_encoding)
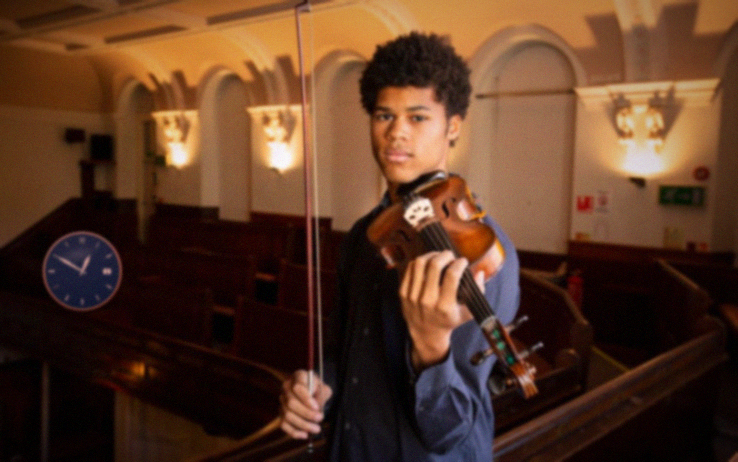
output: h=12 m=50
